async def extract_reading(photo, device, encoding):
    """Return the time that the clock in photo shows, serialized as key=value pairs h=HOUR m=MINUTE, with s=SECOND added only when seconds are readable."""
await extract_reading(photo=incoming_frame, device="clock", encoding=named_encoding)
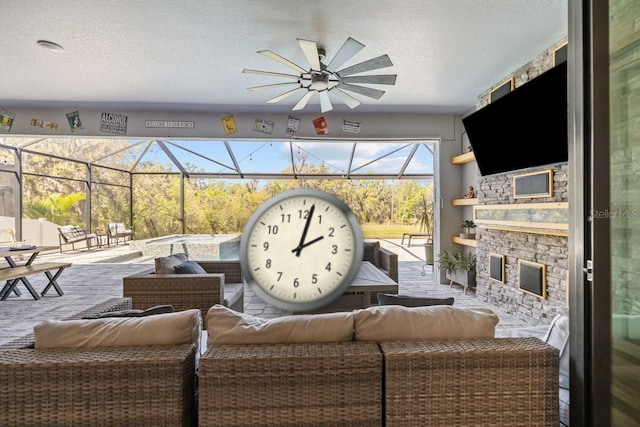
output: h=2 m=2
